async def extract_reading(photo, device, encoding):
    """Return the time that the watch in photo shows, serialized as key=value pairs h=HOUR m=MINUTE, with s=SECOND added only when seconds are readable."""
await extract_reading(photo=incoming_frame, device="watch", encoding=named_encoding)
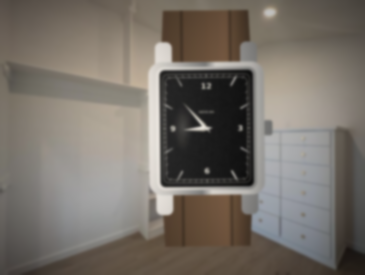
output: h=8 m=53
